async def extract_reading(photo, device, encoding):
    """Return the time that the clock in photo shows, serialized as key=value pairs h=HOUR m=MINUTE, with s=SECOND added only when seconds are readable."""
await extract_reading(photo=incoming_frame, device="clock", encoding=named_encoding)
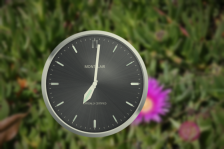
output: h=7 m=1
